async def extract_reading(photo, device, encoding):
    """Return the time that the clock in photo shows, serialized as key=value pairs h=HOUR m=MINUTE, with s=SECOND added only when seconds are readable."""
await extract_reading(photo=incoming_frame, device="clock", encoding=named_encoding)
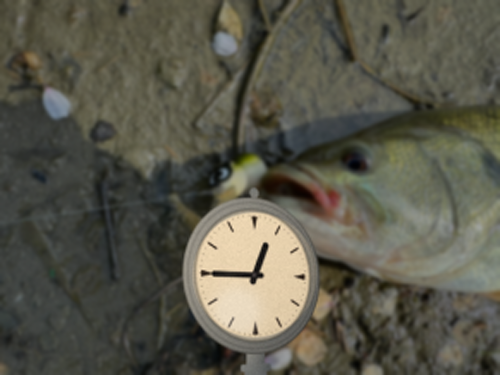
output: h=12 m=45
